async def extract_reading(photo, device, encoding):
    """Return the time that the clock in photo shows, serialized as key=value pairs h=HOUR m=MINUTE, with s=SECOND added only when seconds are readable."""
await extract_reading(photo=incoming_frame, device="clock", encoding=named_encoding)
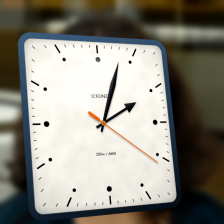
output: h=2 m=3 s=21
